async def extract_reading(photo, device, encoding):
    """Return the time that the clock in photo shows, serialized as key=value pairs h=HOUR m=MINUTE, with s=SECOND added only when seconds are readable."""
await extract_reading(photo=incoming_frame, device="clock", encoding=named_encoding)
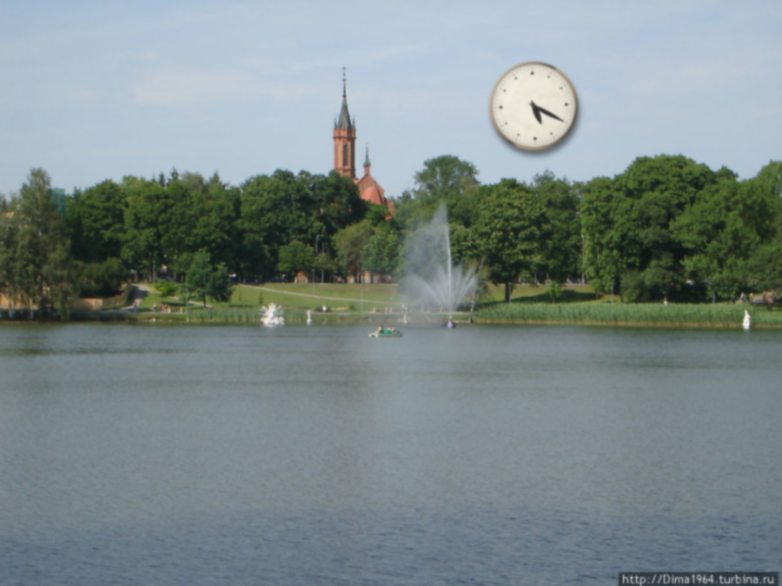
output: h=5 m=20
